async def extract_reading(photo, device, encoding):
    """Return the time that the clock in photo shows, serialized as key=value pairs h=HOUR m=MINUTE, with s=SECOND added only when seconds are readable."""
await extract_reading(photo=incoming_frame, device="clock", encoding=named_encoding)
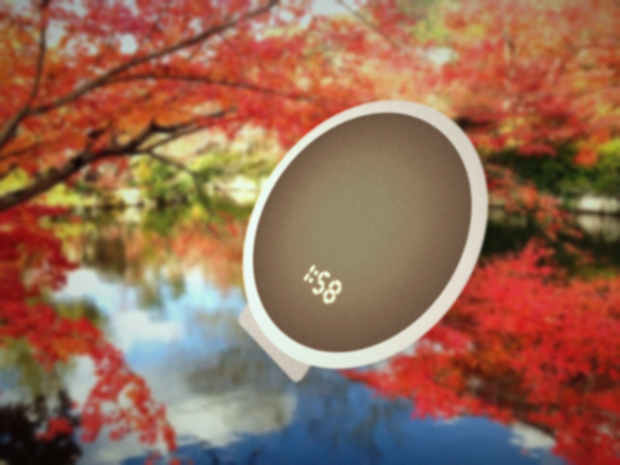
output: h=1 m=58
